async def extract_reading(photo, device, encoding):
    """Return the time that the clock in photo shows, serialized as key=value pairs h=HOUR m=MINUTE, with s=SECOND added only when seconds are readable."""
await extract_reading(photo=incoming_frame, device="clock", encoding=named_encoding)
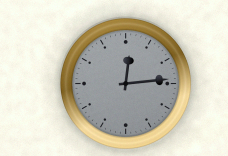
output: h=12 m=14
